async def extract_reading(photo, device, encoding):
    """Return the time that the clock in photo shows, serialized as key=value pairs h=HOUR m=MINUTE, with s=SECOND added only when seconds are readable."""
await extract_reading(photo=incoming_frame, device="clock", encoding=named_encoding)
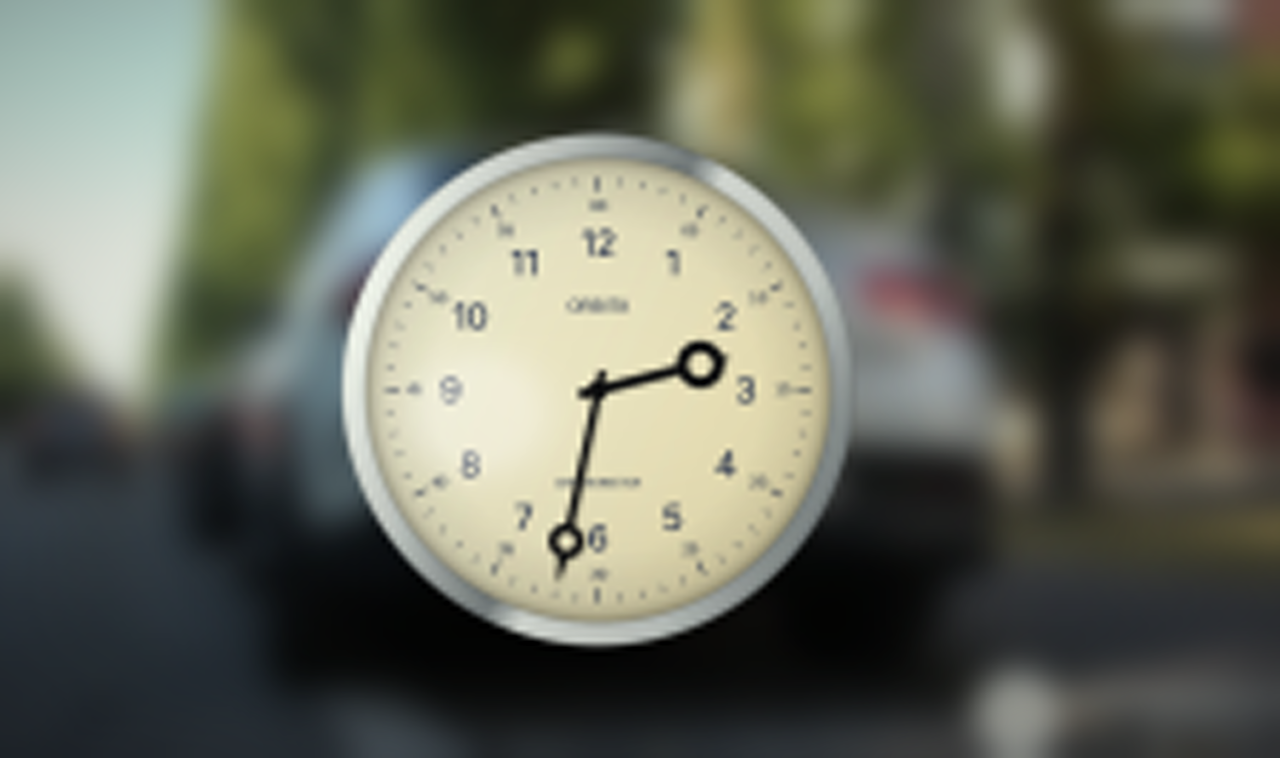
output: h=2 m=32
